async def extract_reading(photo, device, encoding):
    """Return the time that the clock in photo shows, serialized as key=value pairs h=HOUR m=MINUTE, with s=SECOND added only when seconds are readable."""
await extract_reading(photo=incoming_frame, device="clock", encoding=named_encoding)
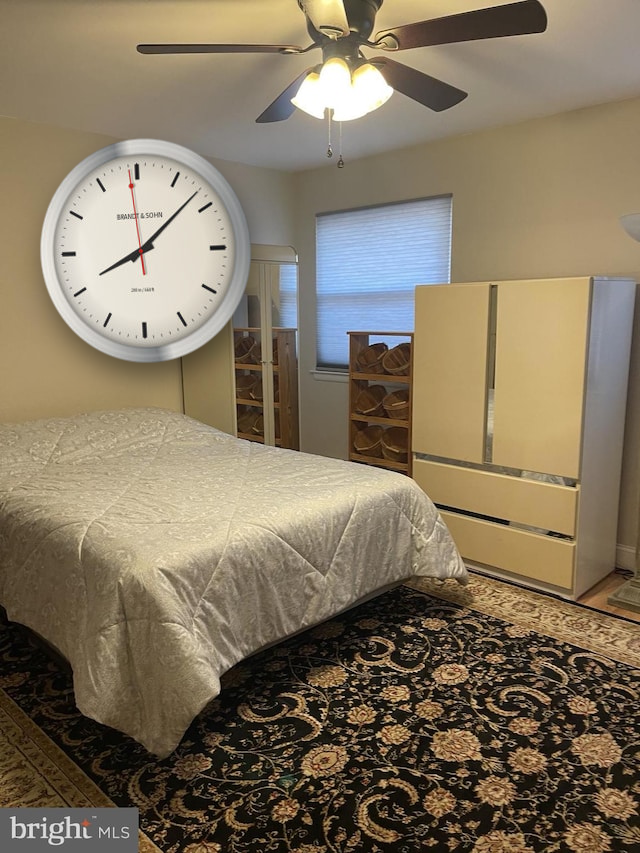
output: h=8 m=7 s=59
